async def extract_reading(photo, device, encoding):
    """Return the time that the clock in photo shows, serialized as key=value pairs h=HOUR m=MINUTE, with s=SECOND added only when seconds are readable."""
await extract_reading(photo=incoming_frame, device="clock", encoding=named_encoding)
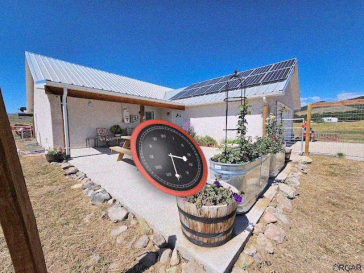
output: h=3 m=31
